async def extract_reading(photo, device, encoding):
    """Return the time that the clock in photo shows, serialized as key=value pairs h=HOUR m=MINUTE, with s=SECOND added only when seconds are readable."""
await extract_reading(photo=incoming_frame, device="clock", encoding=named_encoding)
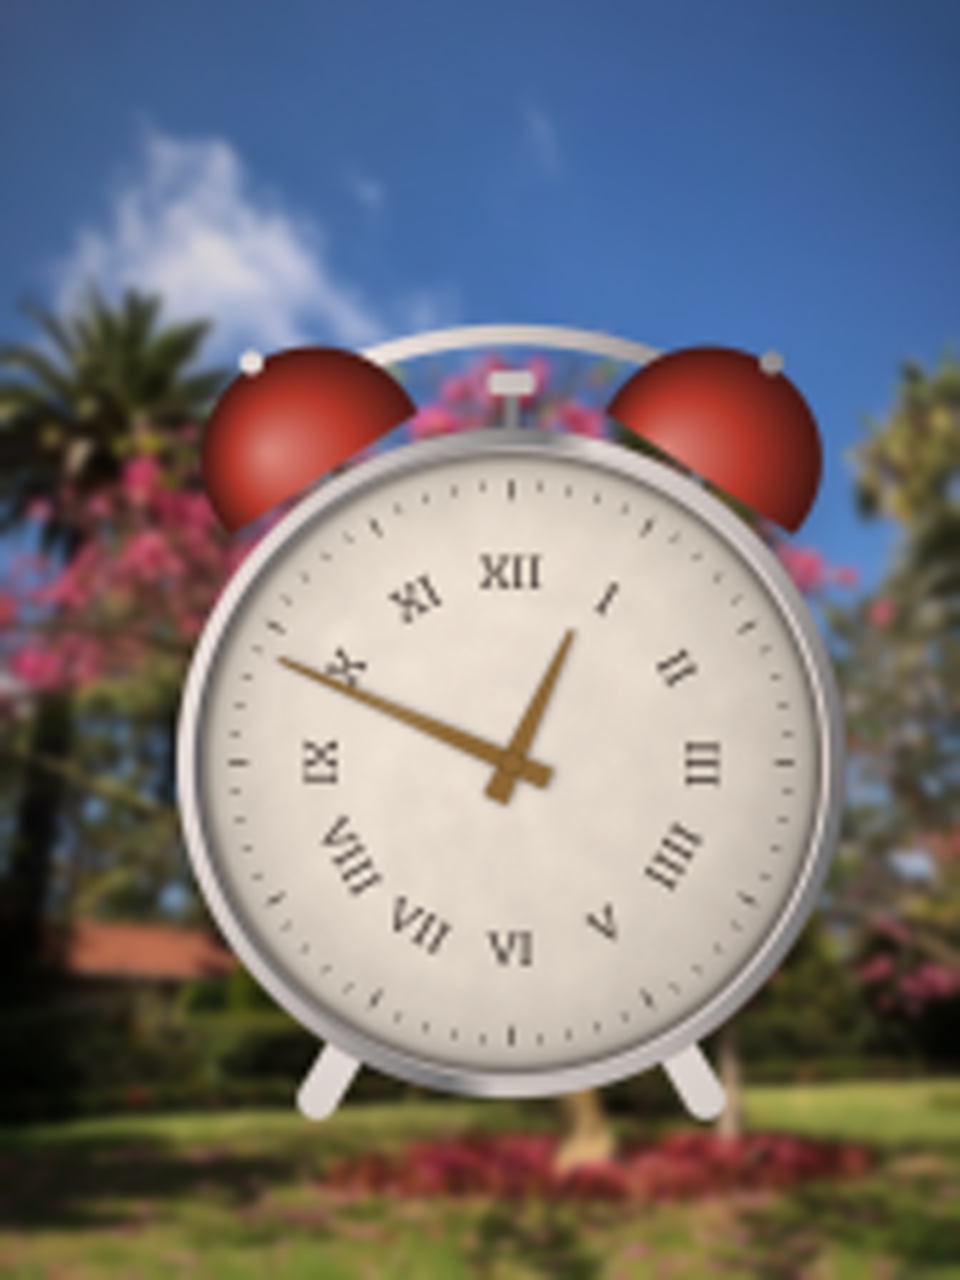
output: h=12 m=49
